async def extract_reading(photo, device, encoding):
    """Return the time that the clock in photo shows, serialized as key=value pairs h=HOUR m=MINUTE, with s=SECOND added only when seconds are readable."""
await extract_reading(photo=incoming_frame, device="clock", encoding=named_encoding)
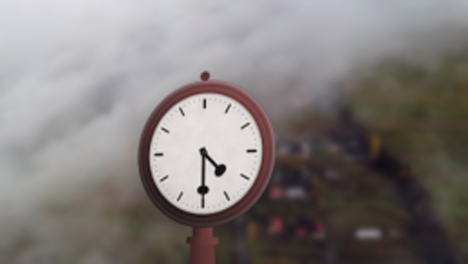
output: h=4 m=30
